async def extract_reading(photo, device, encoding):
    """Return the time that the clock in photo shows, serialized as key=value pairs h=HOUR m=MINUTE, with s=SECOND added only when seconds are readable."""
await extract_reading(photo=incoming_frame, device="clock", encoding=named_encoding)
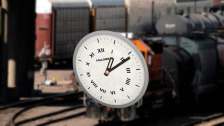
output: h=1 m=11
